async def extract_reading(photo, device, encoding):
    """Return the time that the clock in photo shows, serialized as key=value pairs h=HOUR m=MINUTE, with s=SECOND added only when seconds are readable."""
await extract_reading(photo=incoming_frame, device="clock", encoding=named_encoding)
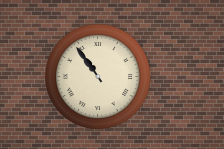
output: h=10 m=54
